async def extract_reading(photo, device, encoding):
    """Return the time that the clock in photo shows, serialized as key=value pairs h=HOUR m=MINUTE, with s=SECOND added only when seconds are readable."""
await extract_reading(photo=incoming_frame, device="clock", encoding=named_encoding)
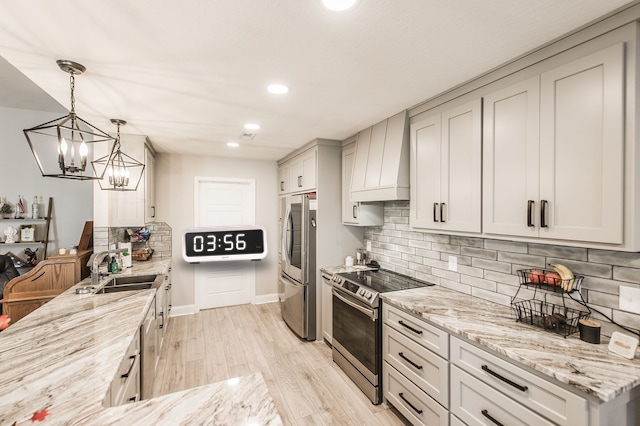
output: h=3 m=56
